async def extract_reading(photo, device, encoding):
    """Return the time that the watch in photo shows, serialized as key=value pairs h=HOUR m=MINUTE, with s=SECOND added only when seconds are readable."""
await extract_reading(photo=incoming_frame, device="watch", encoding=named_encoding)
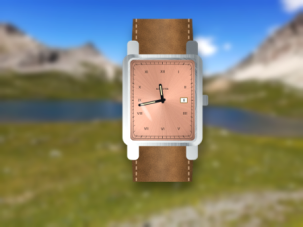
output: h=11 m=43
